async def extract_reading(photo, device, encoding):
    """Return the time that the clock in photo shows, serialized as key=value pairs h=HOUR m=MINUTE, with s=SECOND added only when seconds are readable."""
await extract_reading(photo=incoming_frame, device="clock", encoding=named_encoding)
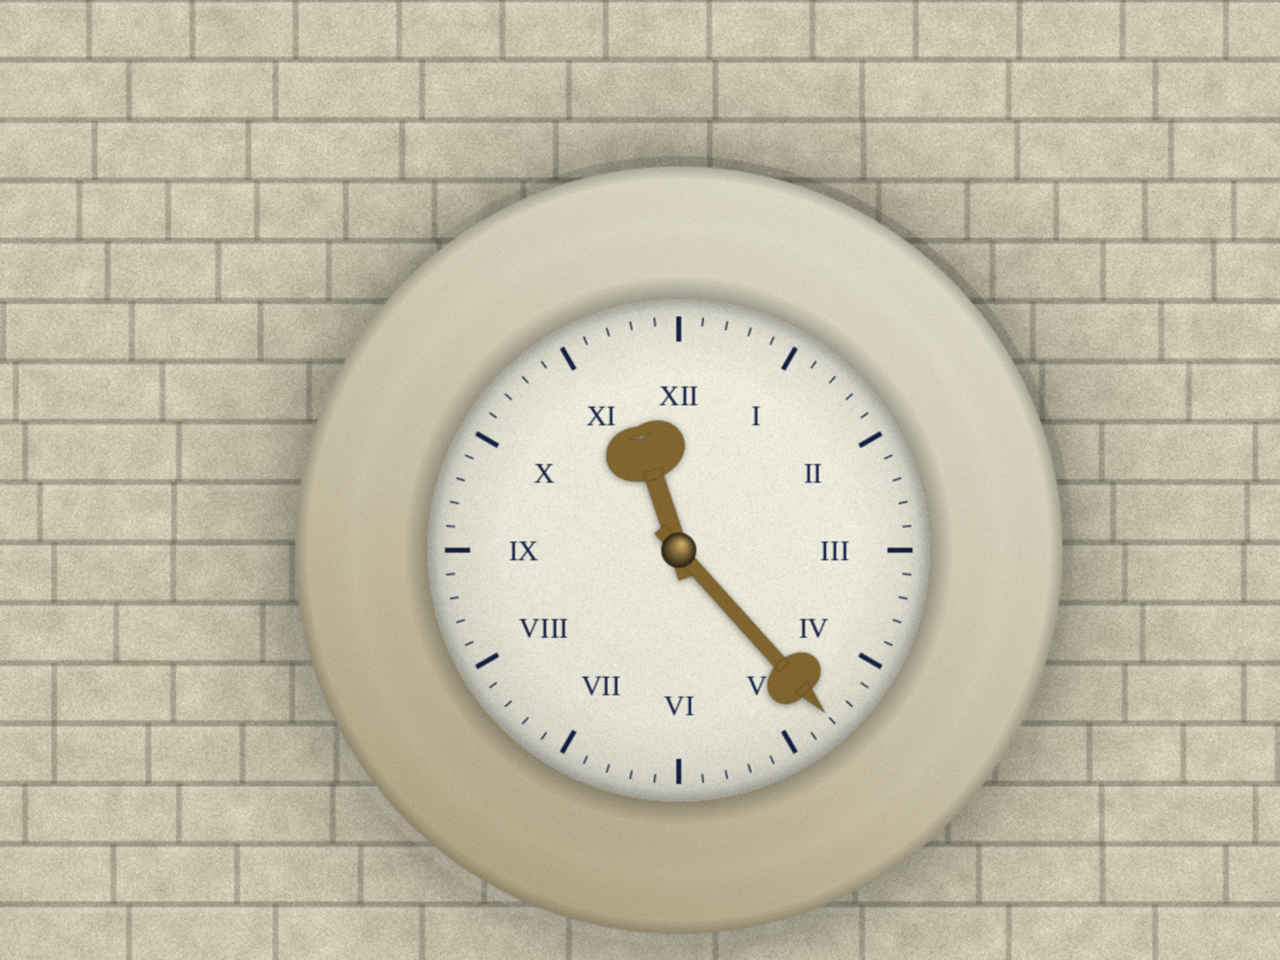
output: h=11 m=23
